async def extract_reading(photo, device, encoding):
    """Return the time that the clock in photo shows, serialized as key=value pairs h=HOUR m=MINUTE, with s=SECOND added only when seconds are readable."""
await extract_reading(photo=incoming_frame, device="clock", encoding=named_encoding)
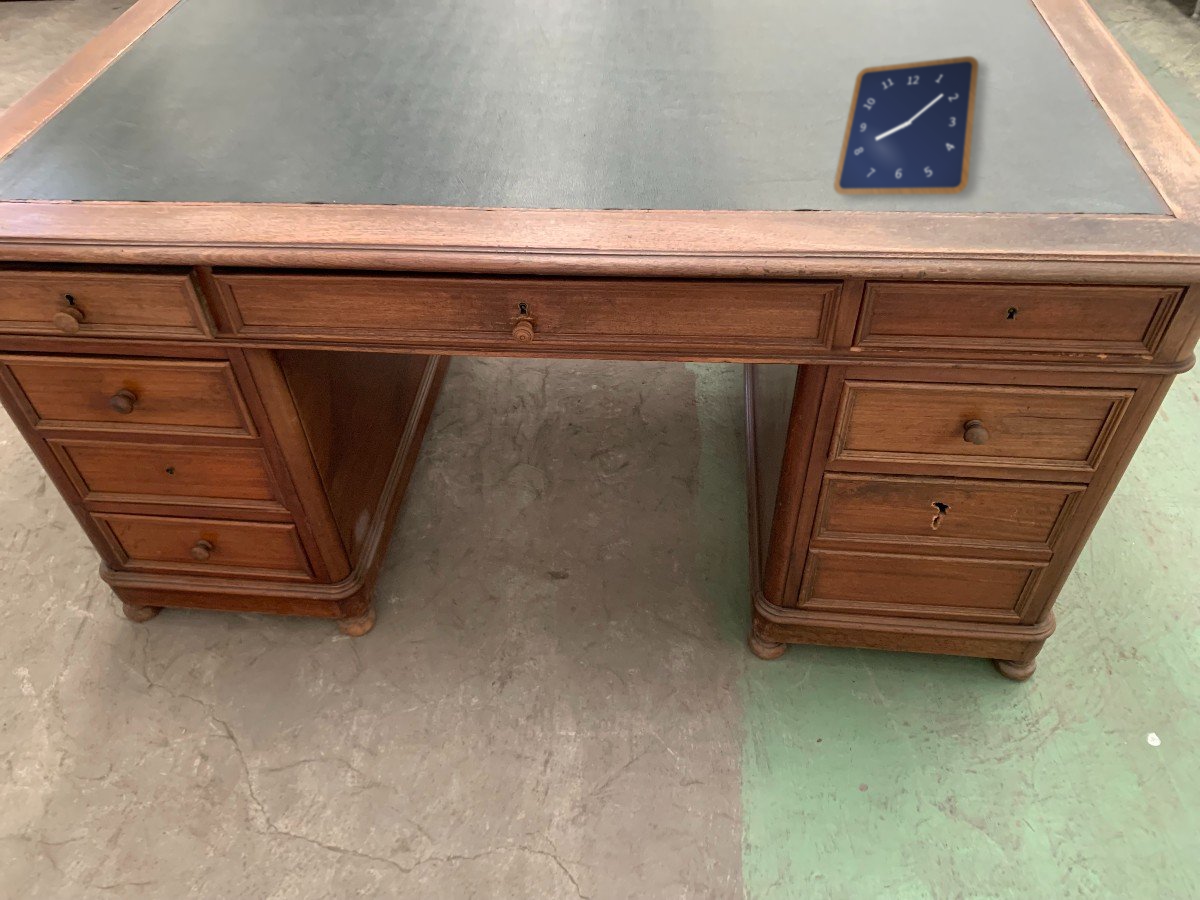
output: h=8 m=8
